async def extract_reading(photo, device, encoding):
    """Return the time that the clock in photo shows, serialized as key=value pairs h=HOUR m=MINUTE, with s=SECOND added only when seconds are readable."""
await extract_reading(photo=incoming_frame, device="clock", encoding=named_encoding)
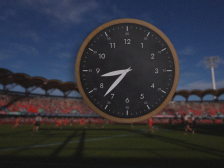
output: h=8 m=37
